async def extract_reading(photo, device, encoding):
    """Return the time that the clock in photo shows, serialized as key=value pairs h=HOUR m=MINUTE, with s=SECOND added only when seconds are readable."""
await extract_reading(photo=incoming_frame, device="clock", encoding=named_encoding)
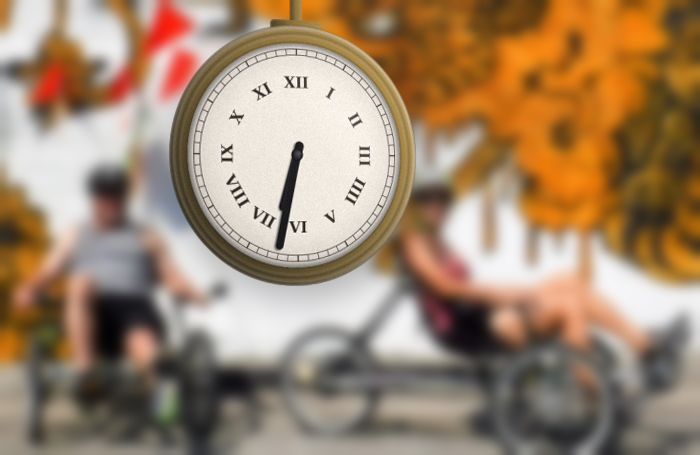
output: h=6 m=32
